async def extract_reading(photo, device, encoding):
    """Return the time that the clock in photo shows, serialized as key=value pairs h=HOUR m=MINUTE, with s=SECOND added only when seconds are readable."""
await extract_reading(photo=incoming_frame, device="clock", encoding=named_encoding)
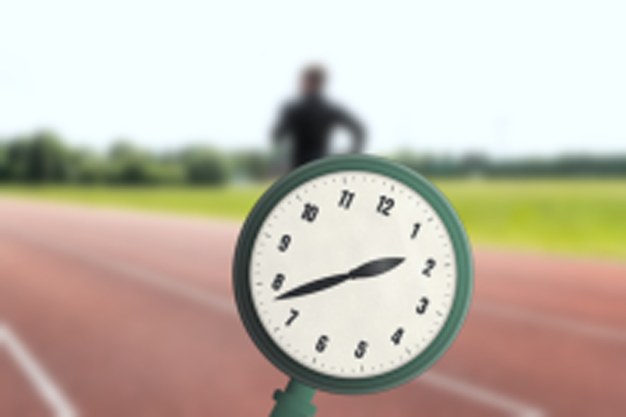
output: h=1 m=38
